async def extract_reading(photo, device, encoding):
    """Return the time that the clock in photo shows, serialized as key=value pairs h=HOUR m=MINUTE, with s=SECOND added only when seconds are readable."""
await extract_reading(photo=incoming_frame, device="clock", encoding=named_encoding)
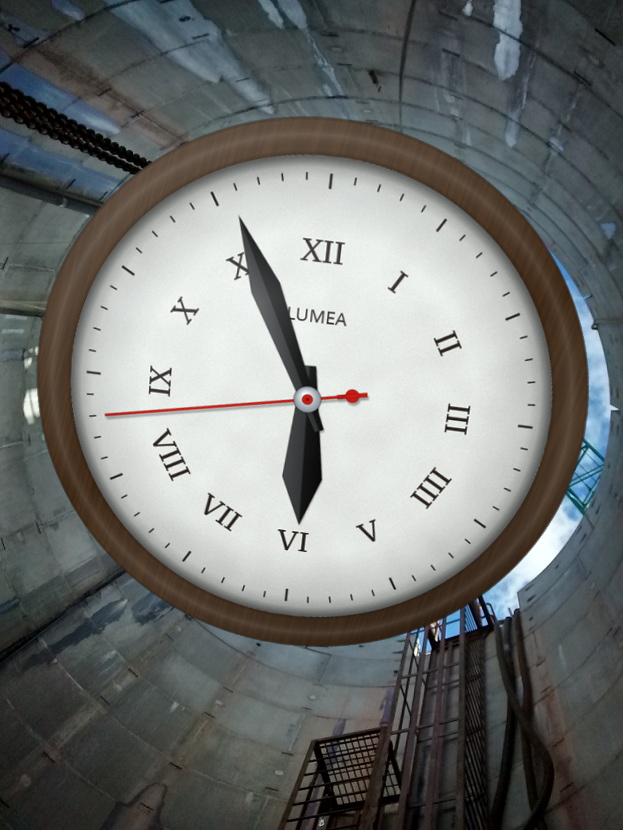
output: h=5 m=55 s=43
